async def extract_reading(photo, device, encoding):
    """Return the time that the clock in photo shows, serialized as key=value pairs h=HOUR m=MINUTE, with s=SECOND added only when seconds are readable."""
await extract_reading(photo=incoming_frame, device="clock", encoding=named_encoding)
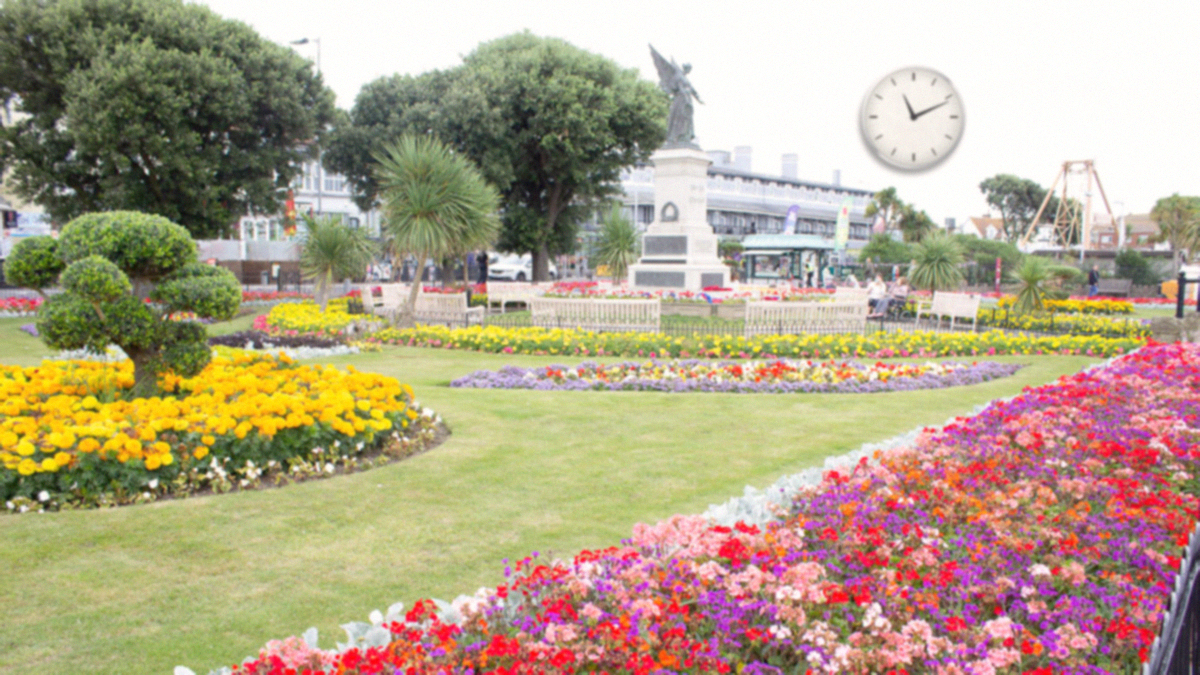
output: h=11 m=11
